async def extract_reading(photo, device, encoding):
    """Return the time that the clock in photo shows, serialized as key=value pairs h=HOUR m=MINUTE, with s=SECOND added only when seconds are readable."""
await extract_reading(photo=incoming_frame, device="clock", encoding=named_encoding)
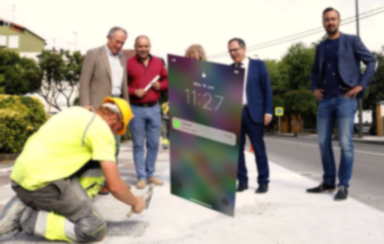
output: h=11 m=27
